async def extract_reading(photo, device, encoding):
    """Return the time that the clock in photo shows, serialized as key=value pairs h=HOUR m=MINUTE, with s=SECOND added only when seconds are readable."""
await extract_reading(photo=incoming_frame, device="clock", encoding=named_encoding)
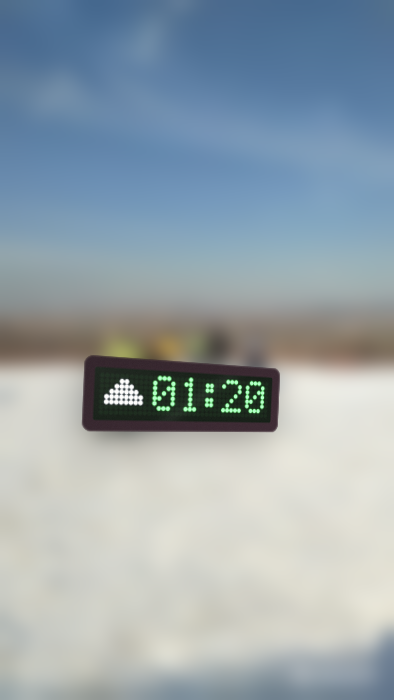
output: h=1 m=20
